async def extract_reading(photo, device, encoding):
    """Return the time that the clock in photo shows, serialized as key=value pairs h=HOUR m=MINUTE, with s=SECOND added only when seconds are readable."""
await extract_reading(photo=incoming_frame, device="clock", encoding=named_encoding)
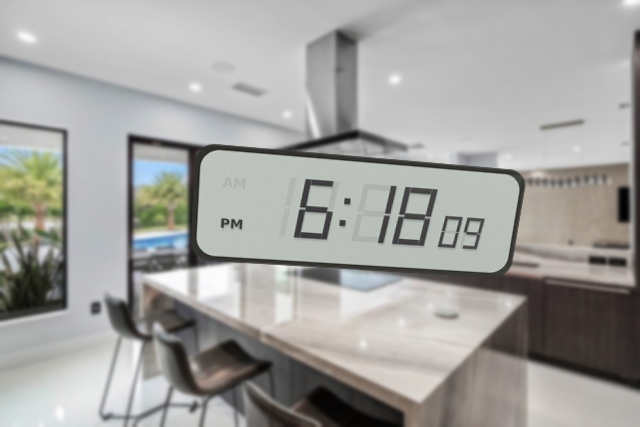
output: h=6 m=18 s=9
